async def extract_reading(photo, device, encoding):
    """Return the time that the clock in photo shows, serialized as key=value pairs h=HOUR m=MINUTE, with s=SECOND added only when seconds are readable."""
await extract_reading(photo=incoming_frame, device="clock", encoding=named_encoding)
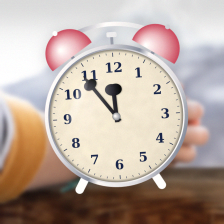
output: h=11 m=54
